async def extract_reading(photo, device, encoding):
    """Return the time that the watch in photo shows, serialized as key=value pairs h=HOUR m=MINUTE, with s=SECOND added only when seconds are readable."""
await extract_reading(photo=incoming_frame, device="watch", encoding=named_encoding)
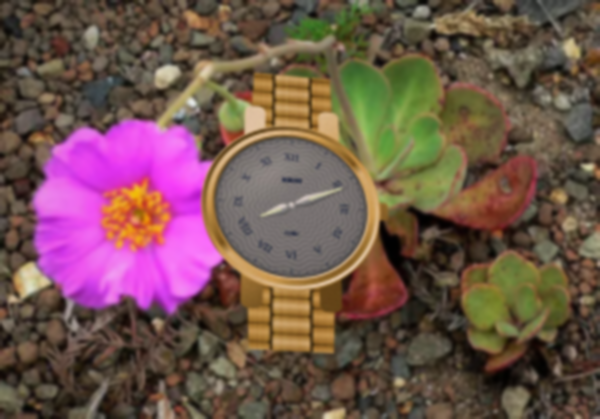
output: h=8 m=11
